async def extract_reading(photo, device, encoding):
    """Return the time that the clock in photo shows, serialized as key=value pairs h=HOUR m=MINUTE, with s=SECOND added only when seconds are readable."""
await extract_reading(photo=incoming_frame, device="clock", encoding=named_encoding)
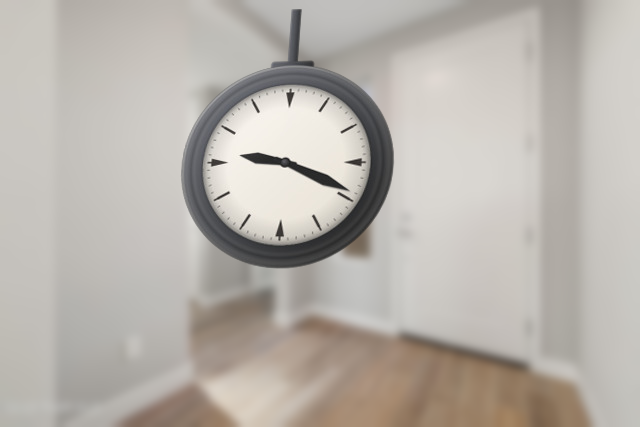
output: h=9 m=19
